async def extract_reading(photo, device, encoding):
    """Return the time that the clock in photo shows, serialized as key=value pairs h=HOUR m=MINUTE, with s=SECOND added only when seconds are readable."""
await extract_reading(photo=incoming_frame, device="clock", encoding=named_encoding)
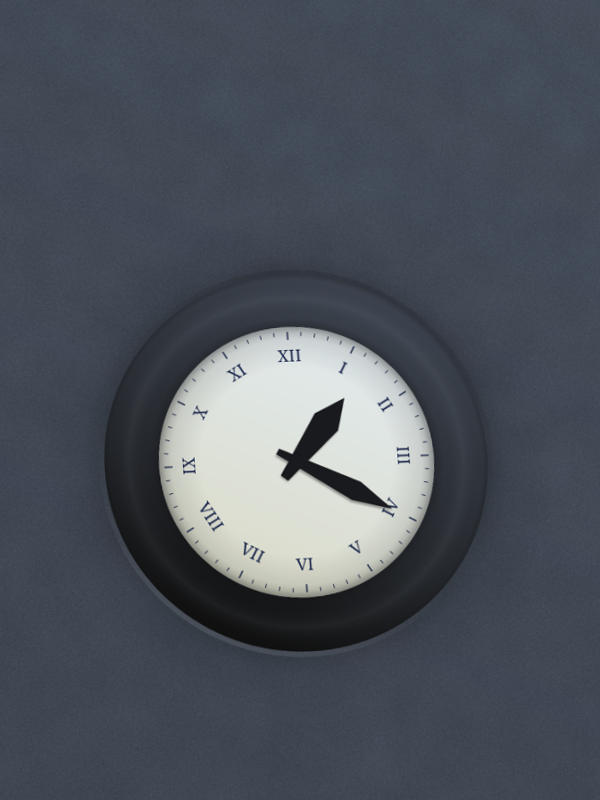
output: h=1 m=20
